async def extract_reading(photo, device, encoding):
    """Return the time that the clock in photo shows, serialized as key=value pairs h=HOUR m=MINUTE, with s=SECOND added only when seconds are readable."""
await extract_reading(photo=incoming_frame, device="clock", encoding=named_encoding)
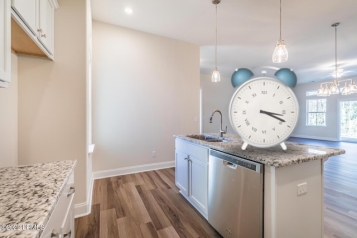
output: h=3 m=19
